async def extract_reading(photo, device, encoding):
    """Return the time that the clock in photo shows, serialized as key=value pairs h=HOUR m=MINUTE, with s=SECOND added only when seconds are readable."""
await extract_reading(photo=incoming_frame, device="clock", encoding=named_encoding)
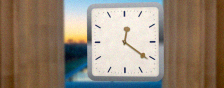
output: h=12 m=21
